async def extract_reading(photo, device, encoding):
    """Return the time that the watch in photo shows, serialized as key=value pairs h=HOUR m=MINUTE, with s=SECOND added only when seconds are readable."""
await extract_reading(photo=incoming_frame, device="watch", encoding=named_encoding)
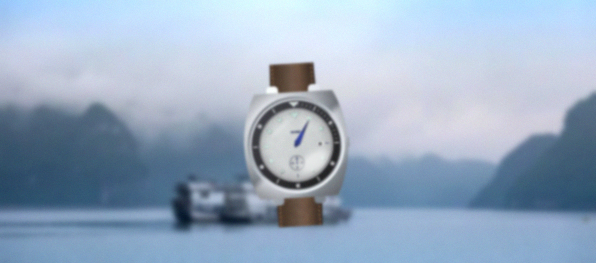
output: h=1 m=5
